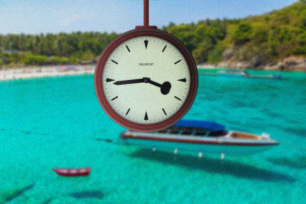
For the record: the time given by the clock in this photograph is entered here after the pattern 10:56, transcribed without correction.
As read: 3:44
